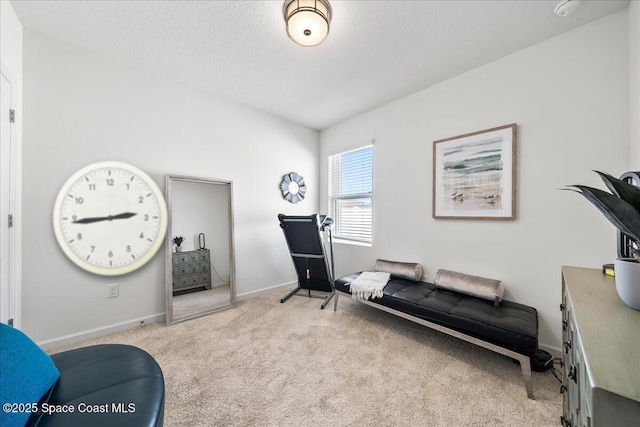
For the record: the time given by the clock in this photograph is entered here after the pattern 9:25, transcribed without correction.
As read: 2:44
